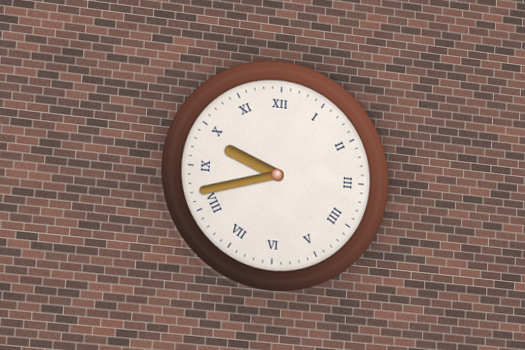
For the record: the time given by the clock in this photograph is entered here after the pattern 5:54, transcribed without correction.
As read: 9:42
